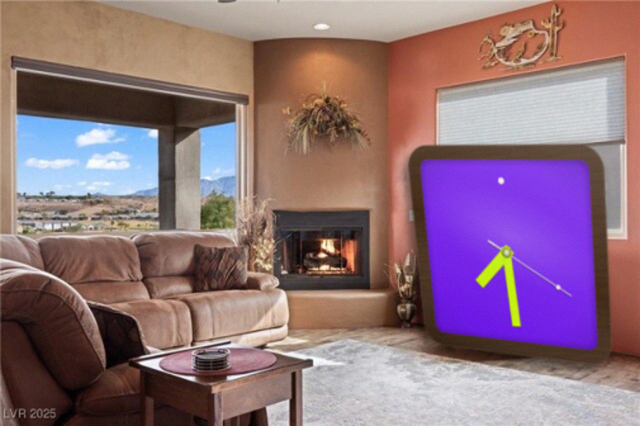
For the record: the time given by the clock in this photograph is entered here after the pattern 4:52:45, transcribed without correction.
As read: 7:29:20
